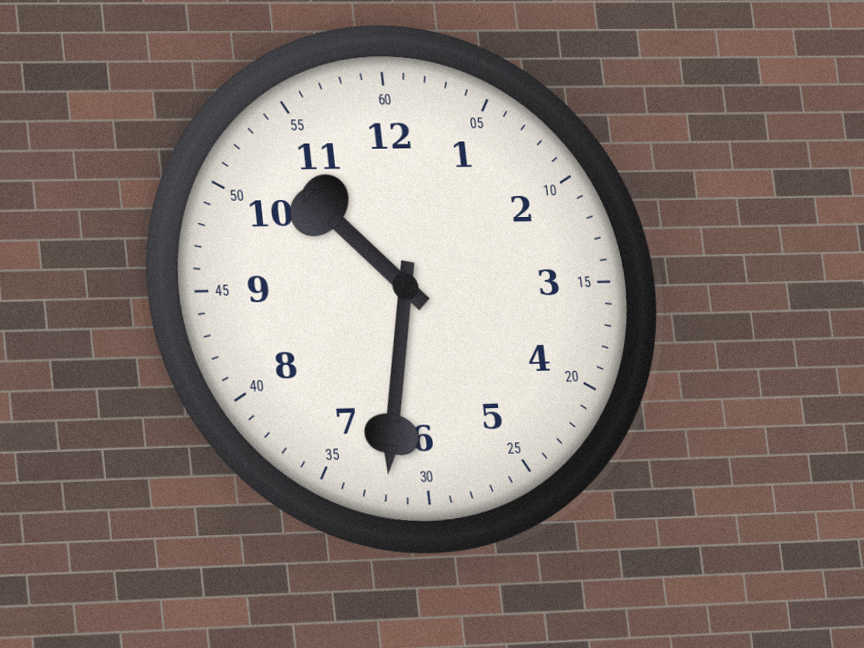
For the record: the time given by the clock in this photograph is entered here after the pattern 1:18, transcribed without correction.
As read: 10:32
